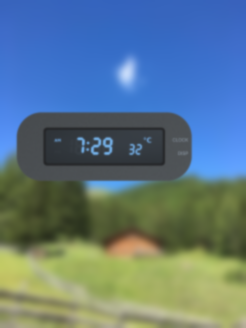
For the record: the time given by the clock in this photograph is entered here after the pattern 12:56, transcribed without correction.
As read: 7:29
